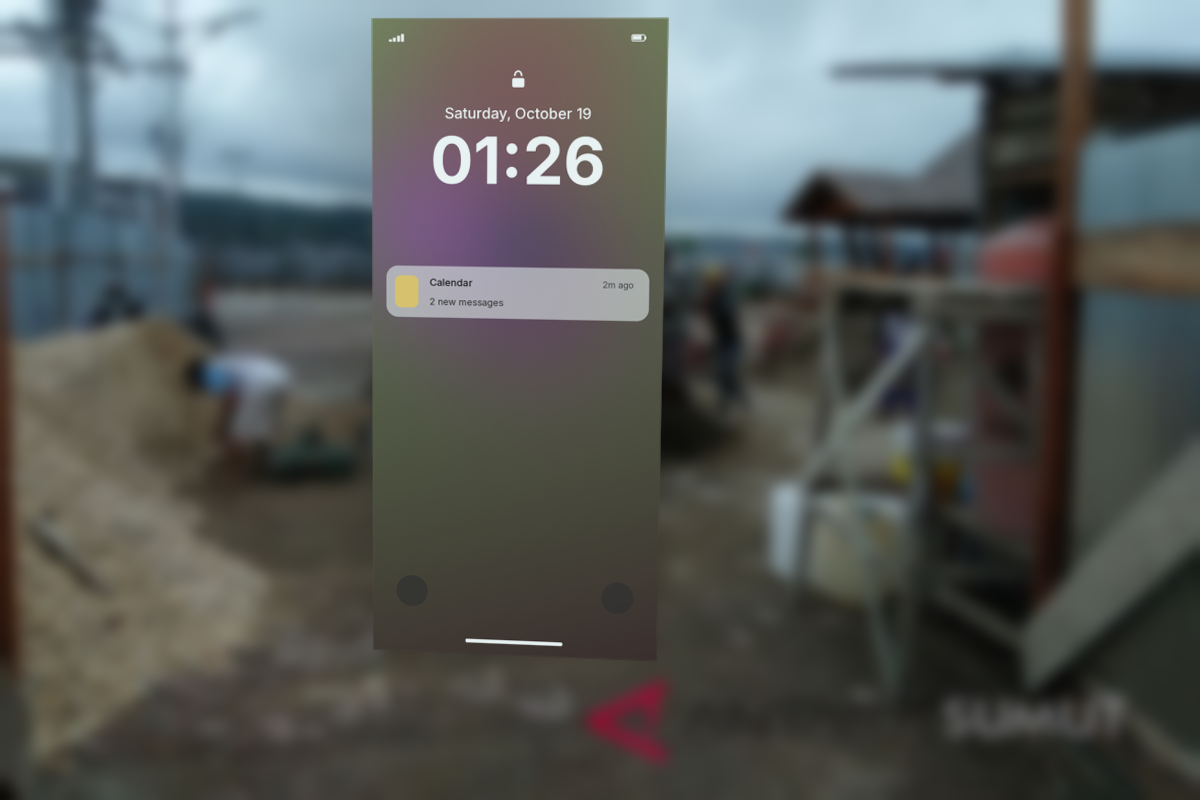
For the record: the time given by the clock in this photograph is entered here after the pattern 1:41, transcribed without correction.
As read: 1:26
